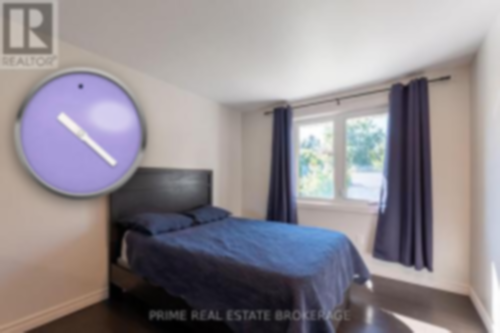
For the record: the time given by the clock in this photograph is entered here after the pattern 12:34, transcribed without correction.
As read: 10:22
